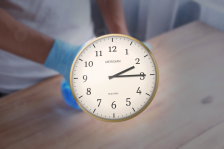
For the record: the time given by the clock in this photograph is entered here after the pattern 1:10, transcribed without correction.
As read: 2:15
